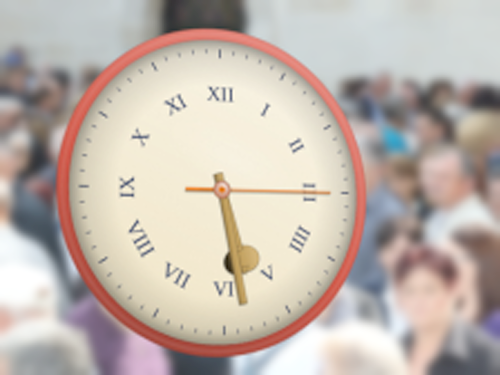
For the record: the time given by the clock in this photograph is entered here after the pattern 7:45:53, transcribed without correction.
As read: 5:28:15
